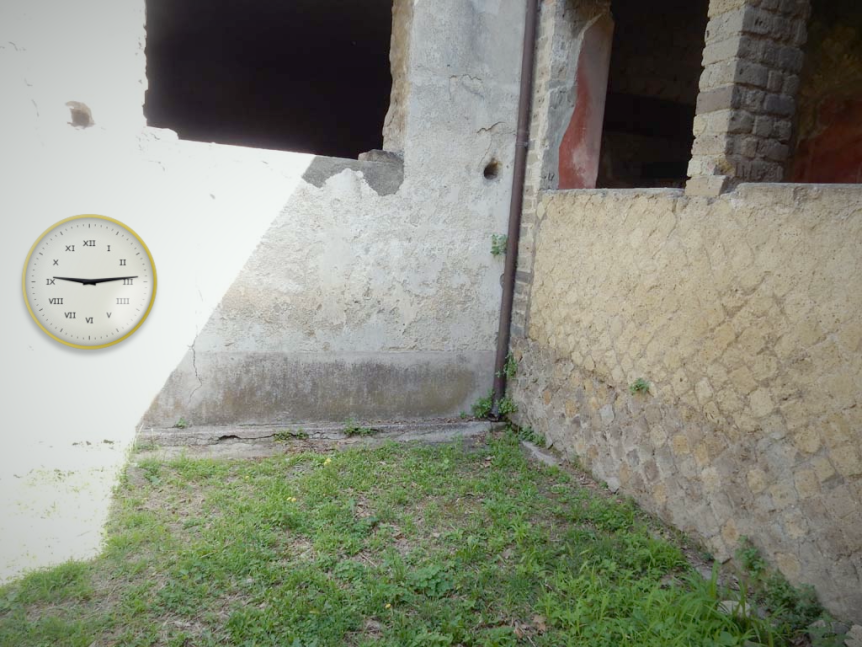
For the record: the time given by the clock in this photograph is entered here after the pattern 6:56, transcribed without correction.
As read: 9:14
